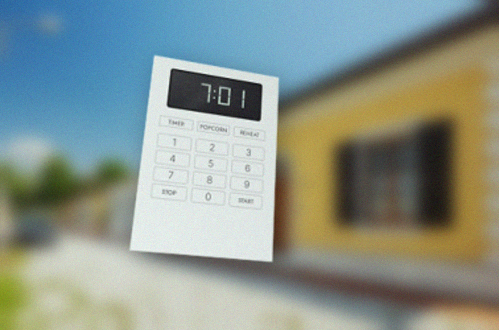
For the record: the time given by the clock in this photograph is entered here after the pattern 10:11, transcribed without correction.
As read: 7:01
